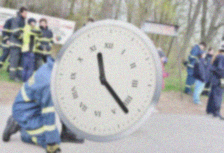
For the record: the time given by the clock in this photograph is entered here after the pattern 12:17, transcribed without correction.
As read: 11:22
